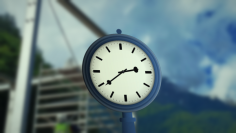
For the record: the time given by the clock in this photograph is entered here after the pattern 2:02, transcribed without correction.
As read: 2:39
